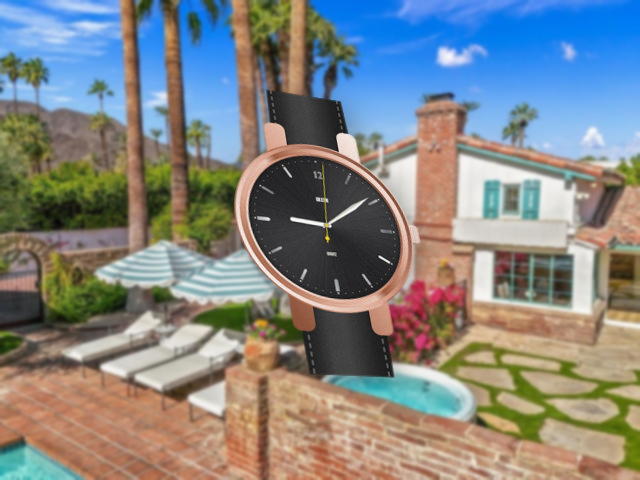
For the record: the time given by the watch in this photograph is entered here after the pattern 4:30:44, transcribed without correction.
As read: 9:09:01
